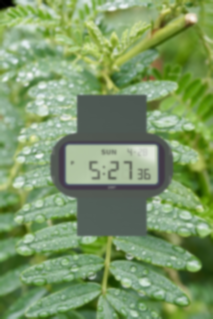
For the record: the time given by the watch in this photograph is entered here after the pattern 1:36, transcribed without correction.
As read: 5:27
